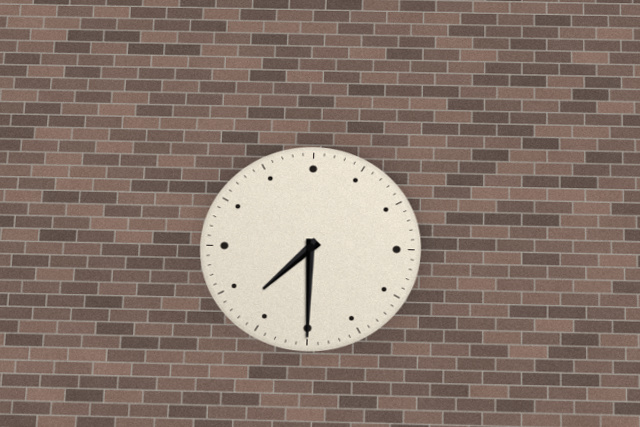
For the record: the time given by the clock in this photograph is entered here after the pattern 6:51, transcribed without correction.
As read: 7:30
